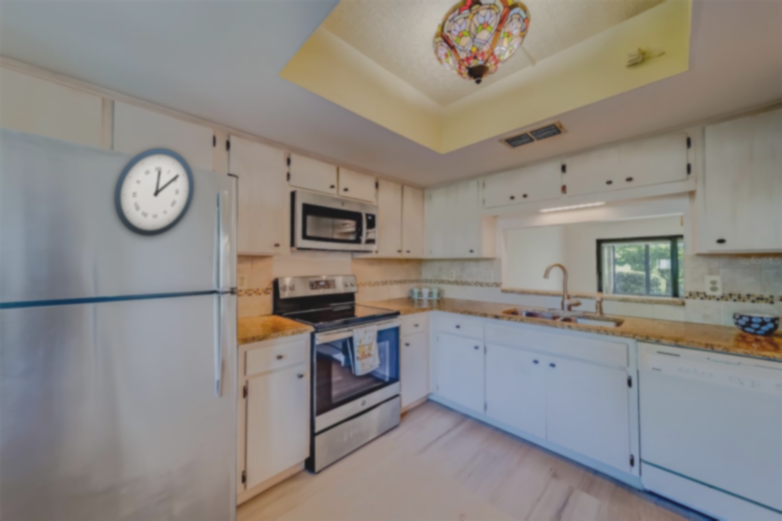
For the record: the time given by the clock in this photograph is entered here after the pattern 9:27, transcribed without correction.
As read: 12:09
